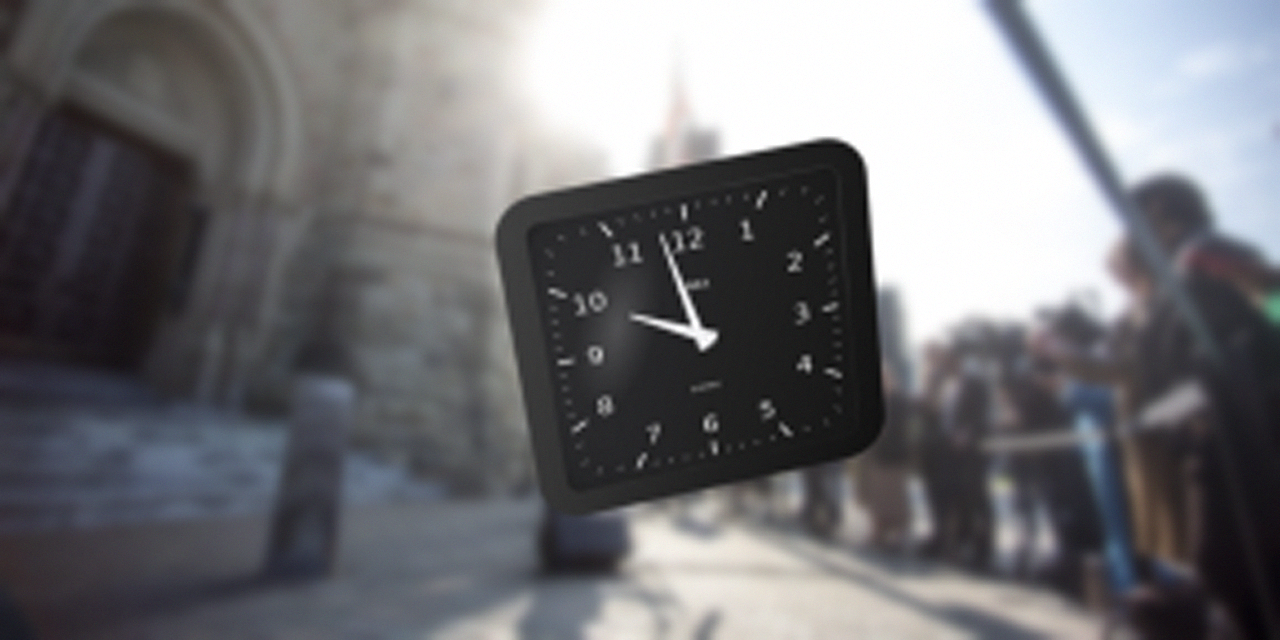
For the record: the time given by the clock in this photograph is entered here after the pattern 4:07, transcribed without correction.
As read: 9:58
